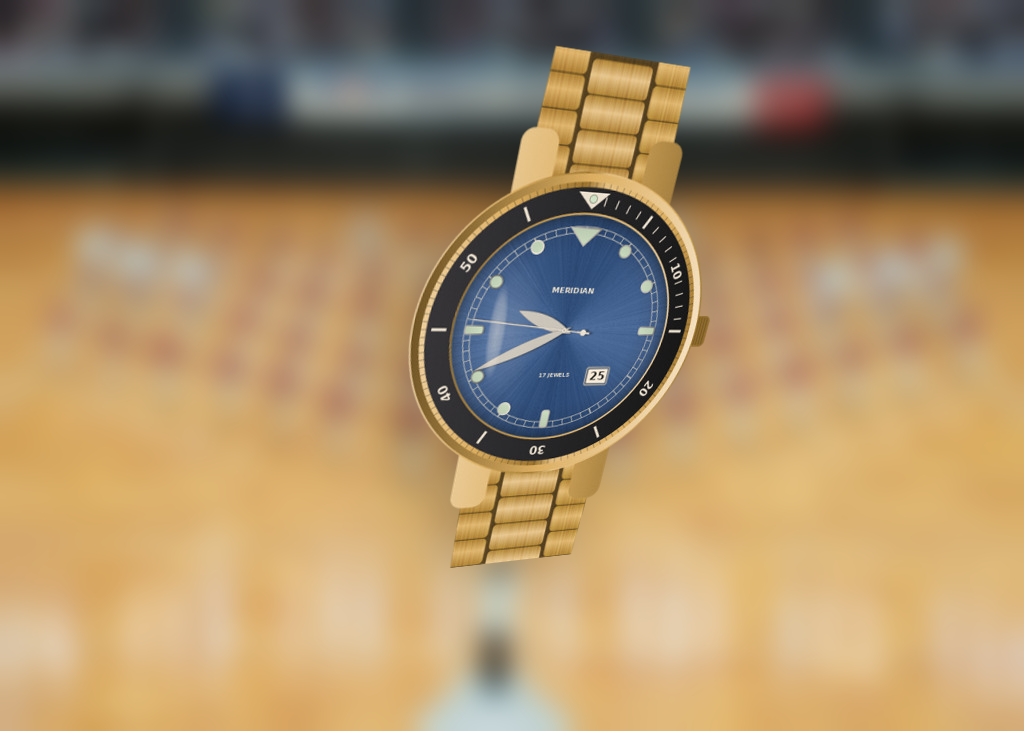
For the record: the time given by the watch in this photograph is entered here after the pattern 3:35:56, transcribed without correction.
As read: 9:40:46
